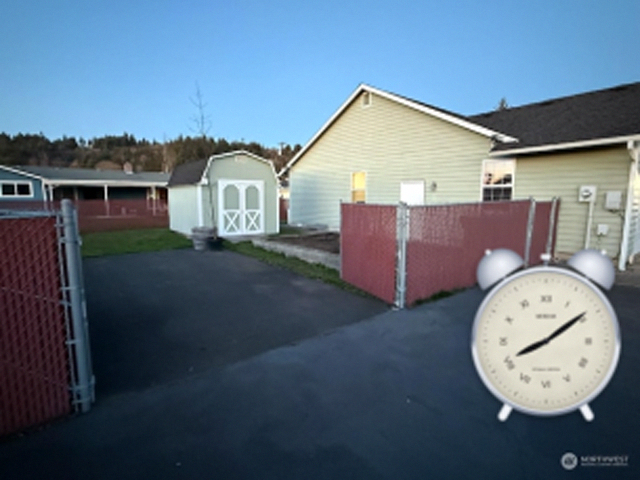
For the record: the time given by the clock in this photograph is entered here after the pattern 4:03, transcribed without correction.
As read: 8:09
